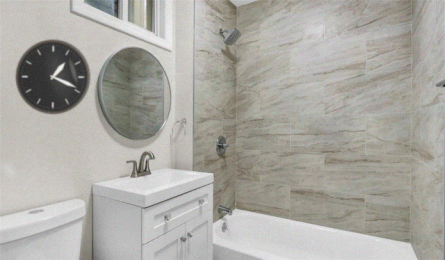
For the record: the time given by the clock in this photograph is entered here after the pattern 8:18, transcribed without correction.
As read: 1:19
